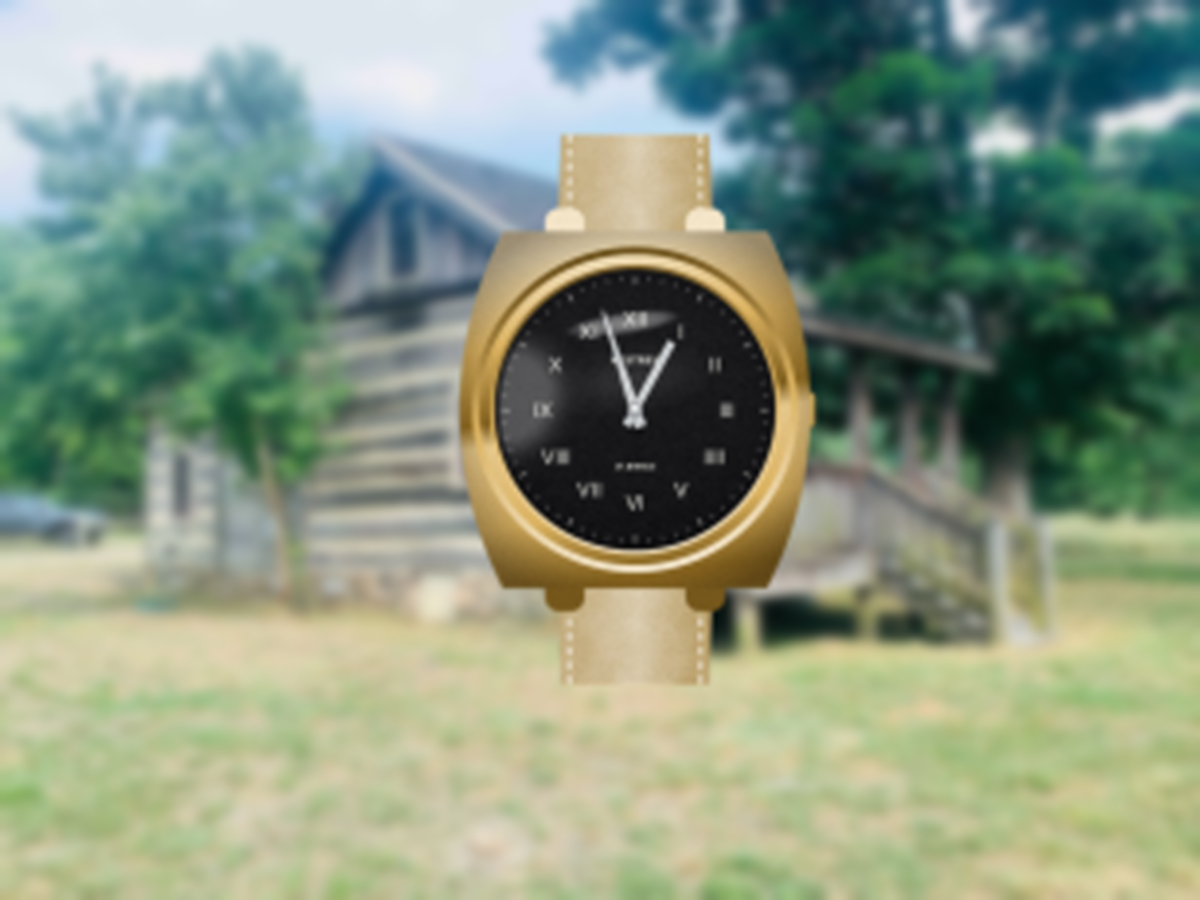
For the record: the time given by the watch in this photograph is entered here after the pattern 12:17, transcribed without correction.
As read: 12:57
